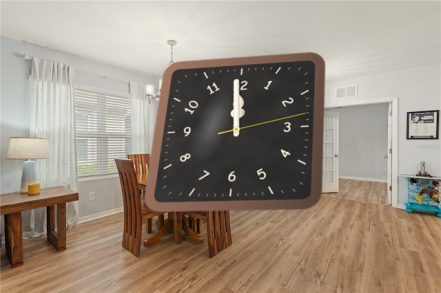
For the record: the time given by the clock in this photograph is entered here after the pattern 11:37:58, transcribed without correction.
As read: 11:59:13
